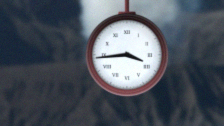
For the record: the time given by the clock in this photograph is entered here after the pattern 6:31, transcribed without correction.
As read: 3:44
